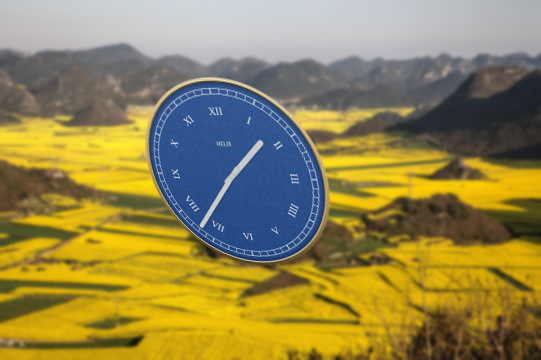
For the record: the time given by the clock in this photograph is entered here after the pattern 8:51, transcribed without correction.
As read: 1:37
